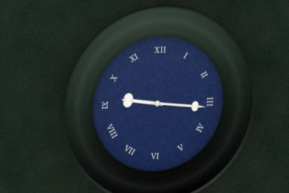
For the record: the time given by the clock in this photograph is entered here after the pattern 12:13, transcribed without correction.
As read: 9:16
